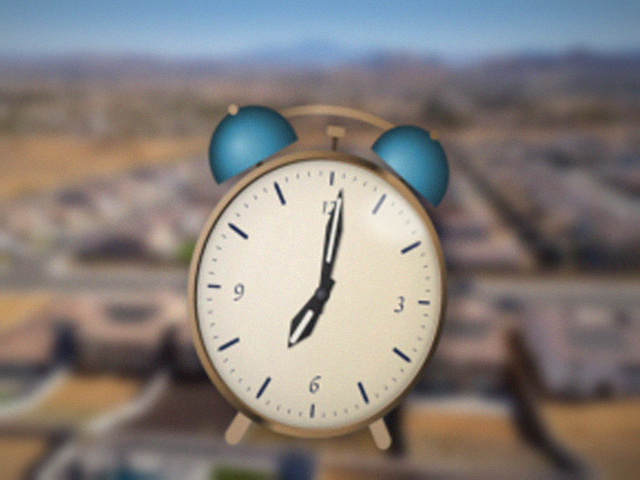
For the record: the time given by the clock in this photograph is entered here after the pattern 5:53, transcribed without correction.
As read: 7:01
